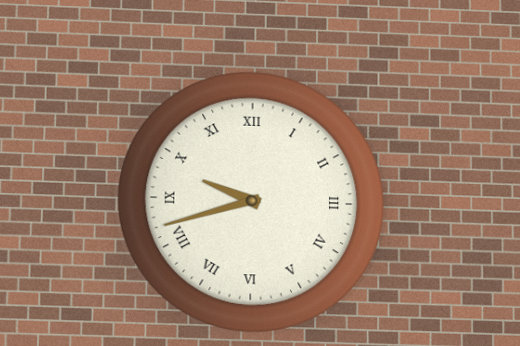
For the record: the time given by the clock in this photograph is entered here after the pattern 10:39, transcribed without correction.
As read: 9:42
